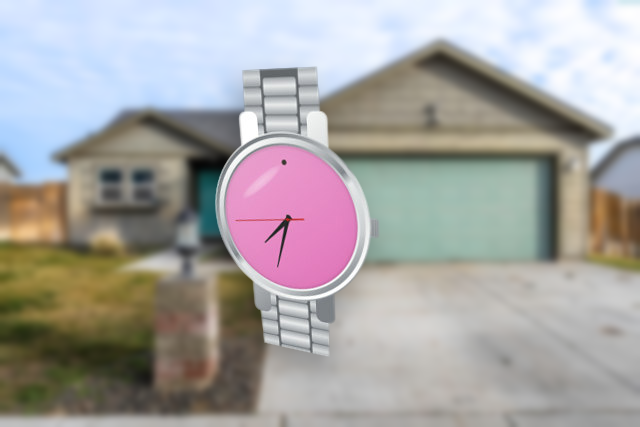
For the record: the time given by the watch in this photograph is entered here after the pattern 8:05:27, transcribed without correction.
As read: 7:32:44
